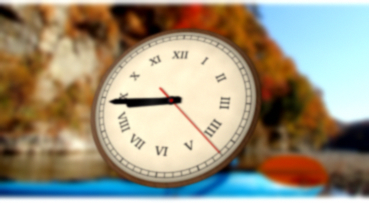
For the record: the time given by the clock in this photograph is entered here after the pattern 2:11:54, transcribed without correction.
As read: 8:44:22
